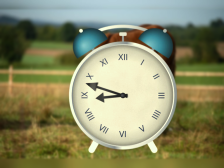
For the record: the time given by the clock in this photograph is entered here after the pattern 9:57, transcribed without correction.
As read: 8:48
